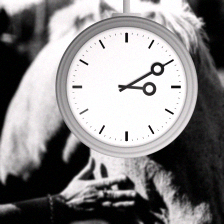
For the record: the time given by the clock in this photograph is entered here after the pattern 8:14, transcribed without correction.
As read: 3:10
